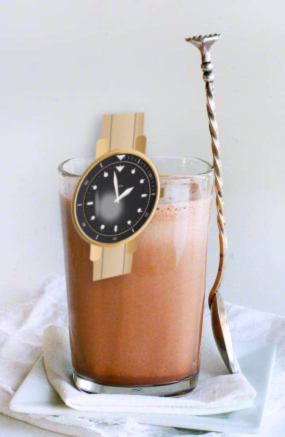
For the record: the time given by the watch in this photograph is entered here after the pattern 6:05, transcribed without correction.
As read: 1:58
